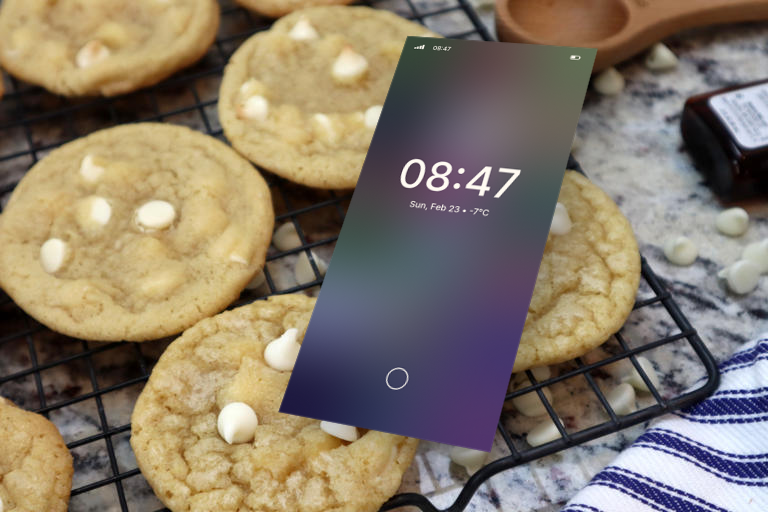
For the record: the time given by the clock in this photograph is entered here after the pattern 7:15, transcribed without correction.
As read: 8:47
